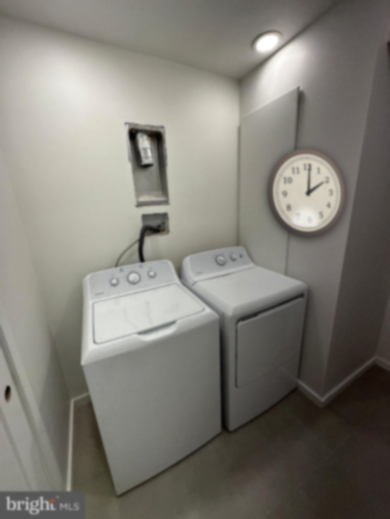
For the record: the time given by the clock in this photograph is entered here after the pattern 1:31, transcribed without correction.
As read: 2:01
